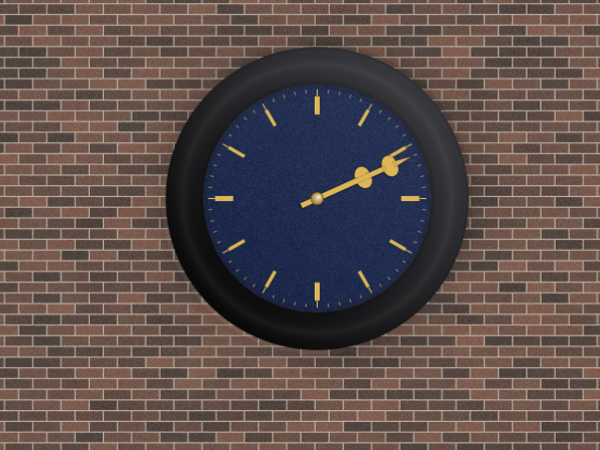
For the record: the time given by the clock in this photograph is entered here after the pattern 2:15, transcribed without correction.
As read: 2:11
